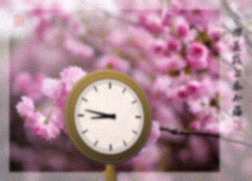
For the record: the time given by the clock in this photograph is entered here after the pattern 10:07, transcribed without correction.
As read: 8:47
